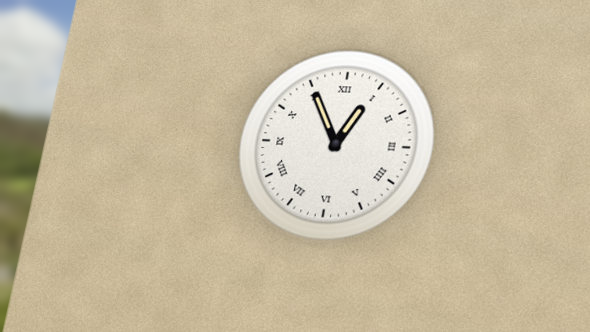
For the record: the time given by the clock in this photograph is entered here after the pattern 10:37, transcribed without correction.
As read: 12:55
